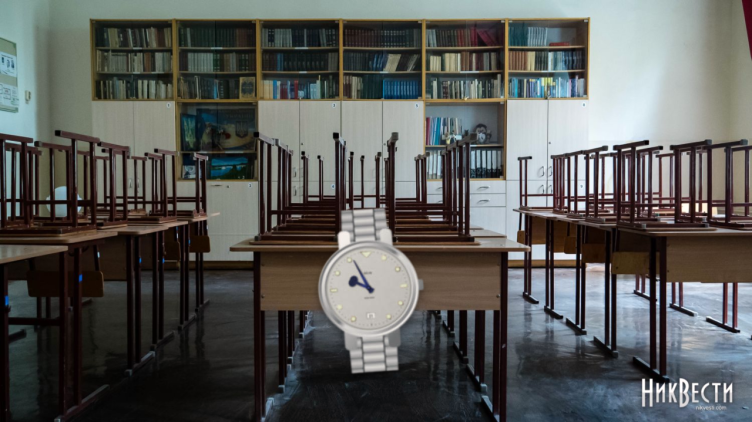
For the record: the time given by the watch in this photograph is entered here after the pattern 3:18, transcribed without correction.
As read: 9:56
